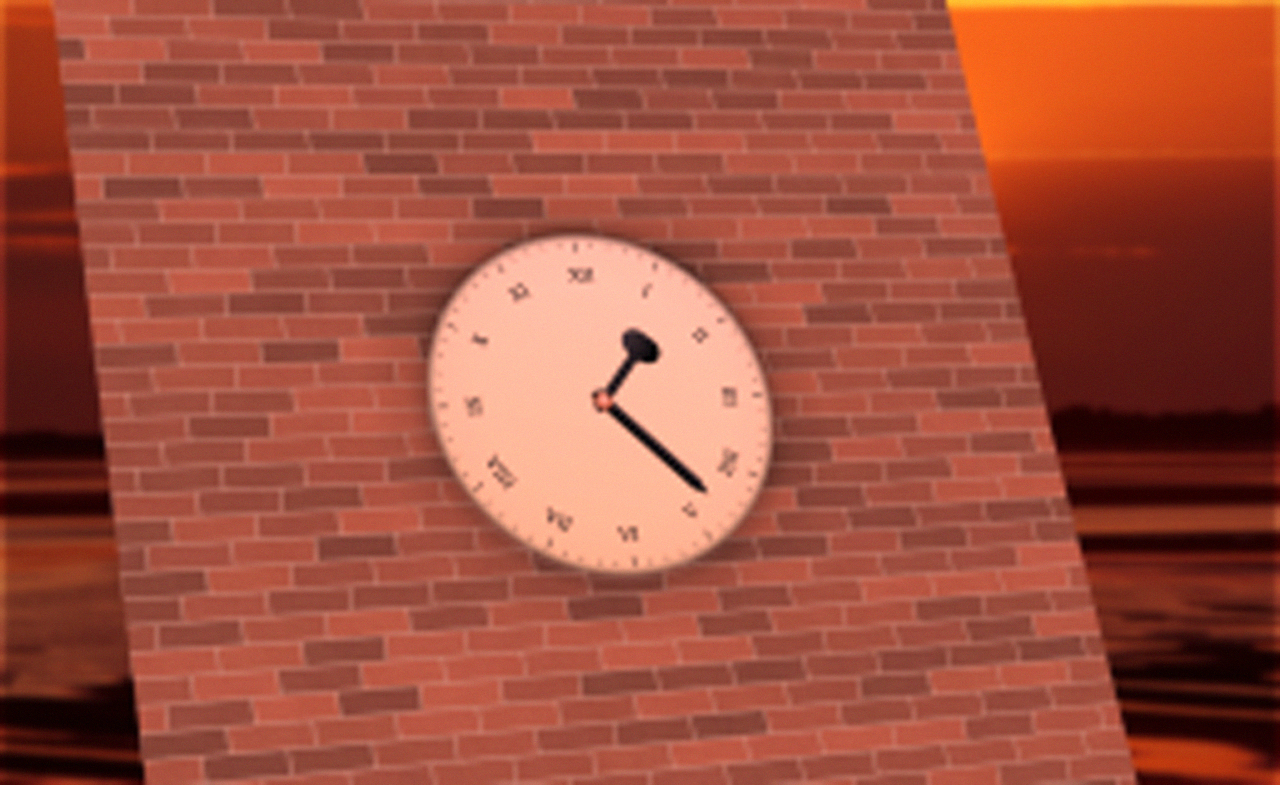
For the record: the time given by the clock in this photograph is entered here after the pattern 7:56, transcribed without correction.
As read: 1:23
